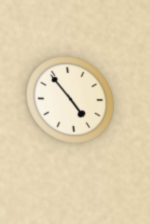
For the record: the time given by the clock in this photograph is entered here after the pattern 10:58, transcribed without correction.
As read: 4:54
